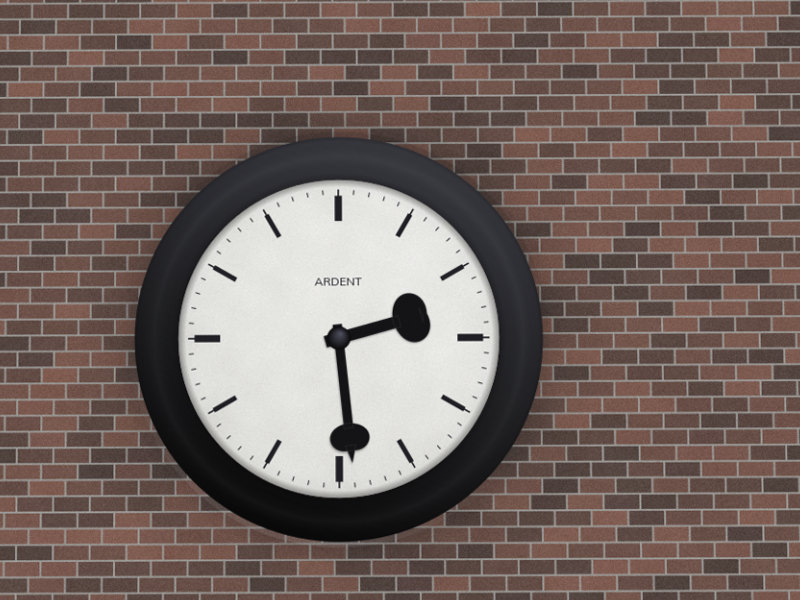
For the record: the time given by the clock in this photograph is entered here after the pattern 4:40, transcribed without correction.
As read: 2:29
